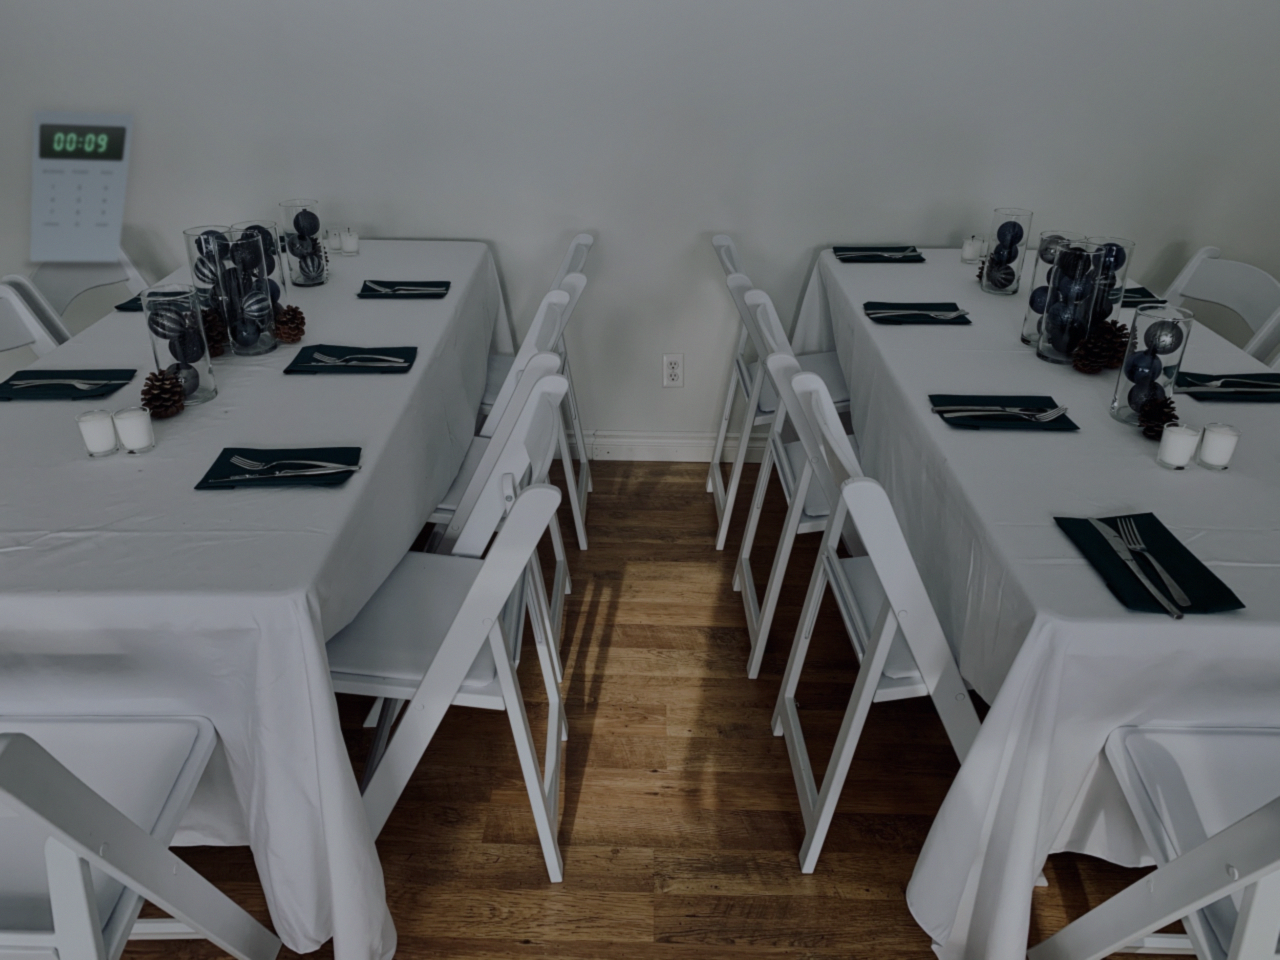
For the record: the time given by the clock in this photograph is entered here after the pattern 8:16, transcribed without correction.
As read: 0:09
